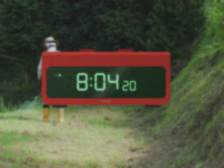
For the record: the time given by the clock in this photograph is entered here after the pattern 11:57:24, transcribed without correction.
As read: 8:04:20
